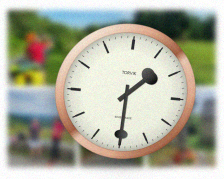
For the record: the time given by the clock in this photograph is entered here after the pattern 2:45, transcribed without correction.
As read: 1:30
